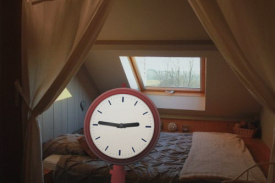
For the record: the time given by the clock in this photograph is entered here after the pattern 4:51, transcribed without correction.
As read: 2:46
